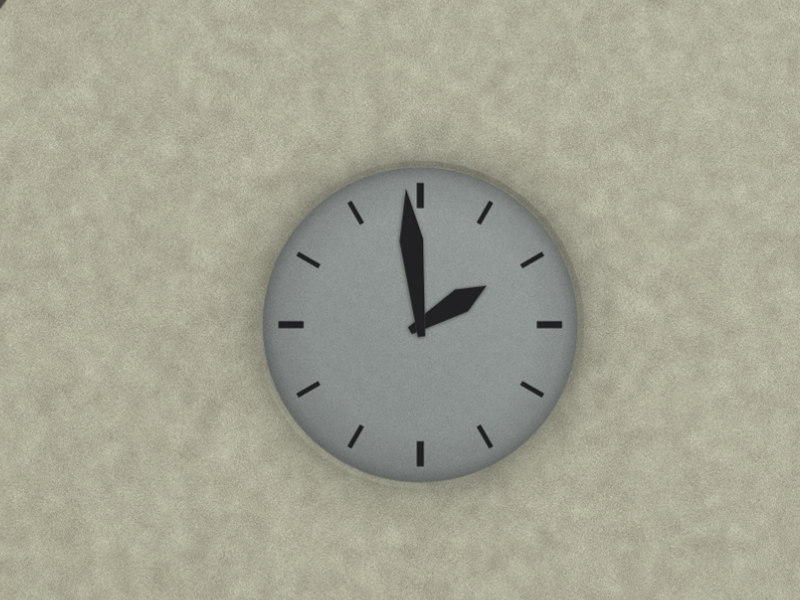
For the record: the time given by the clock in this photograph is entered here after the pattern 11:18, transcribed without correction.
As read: 1:59
